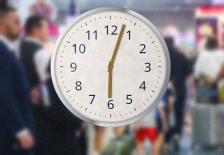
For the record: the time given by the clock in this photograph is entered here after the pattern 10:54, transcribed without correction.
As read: 6:03
